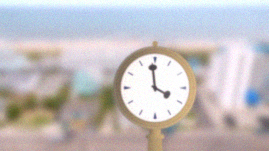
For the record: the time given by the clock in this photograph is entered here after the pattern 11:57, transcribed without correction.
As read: 3:59
